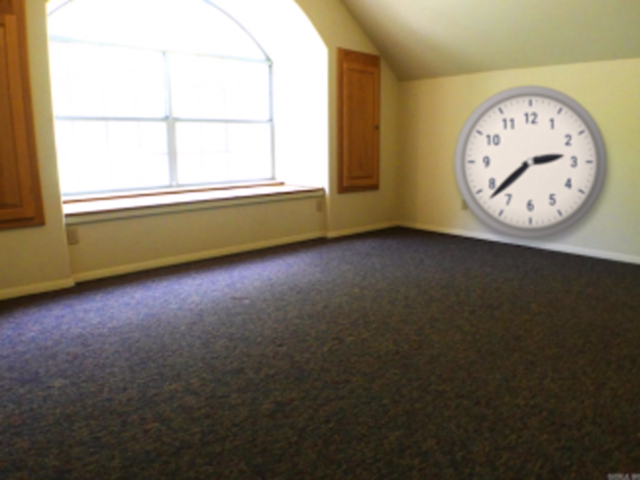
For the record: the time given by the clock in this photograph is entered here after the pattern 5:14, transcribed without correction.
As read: 2:38
